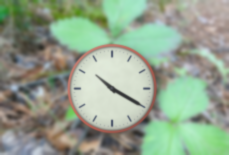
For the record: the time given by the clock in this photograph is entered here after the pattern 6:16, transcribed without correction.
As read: 10:20
